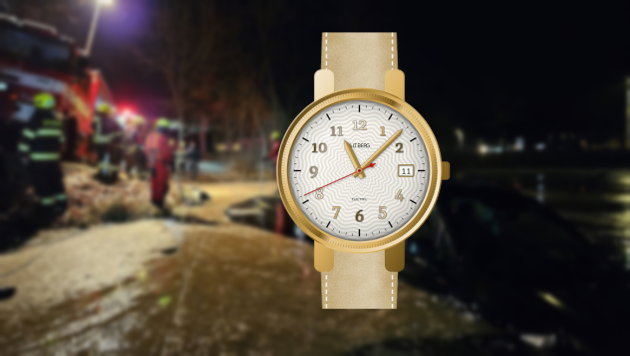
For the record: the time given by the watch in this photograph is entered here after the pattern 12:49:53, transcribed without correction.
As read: 11:07:41
